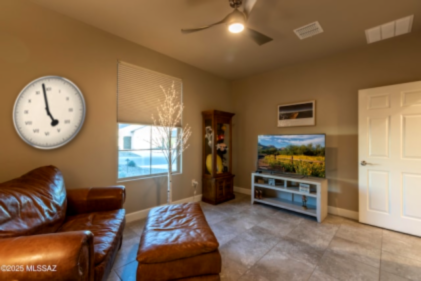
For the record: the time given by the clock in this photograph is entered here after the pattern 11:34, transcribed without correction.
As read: 4:58
